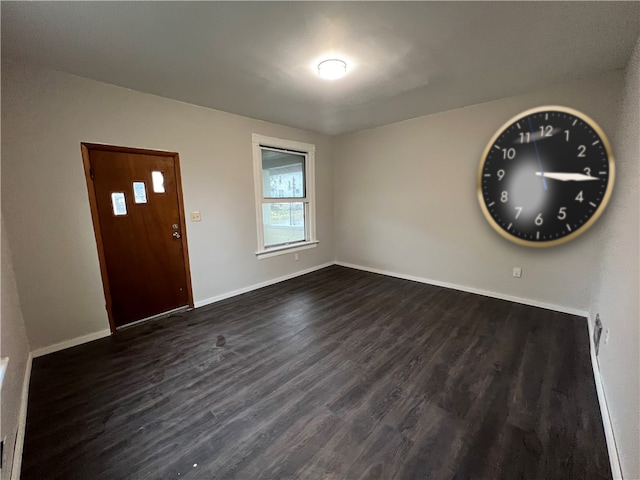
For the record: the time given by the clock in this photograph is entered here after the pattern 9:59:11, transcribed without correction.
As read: 3:15:57
